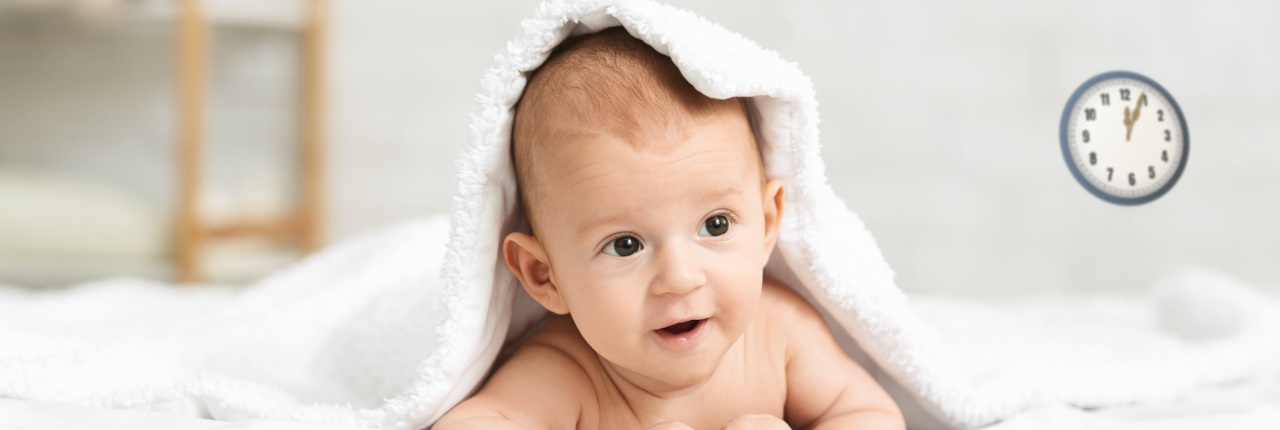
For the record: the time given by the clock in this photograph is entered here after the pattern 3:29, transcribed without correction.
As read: 12:04
